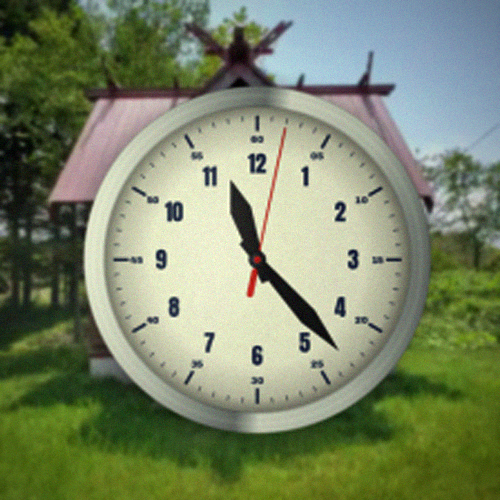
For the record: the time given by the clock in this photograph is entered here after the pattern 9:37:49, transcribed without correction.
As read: 11:23:02
